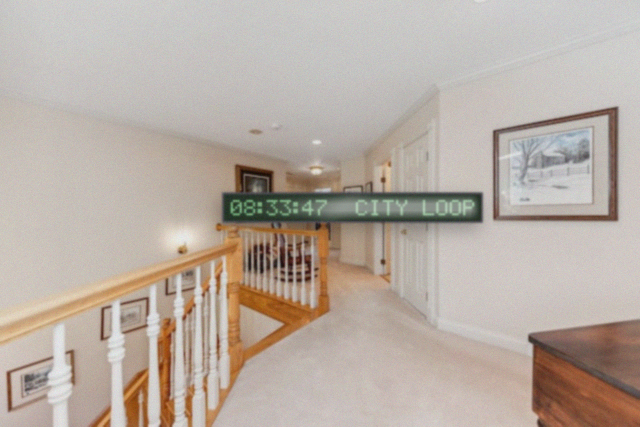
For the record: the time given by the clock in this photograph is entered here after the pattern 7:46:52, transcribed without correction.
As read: 8:33:47
